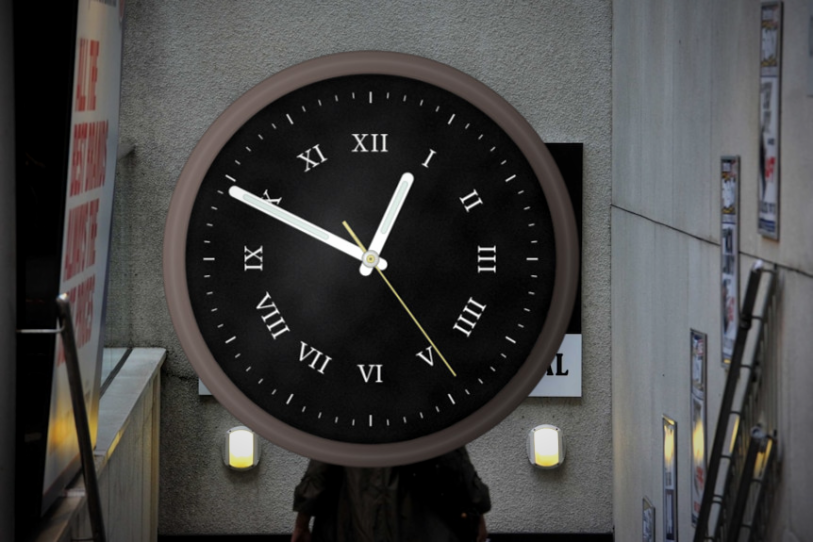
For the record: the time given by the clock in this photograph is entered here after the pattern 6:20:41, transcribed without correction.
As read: 12:49:24
